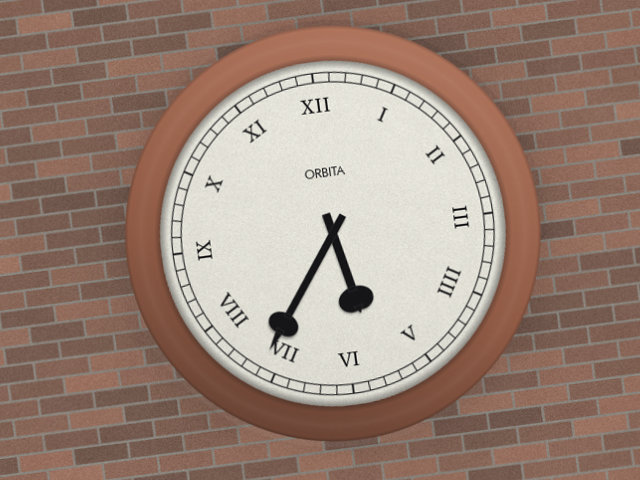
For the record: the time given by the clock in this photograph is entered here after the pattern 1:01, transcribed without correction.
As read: 5:36
